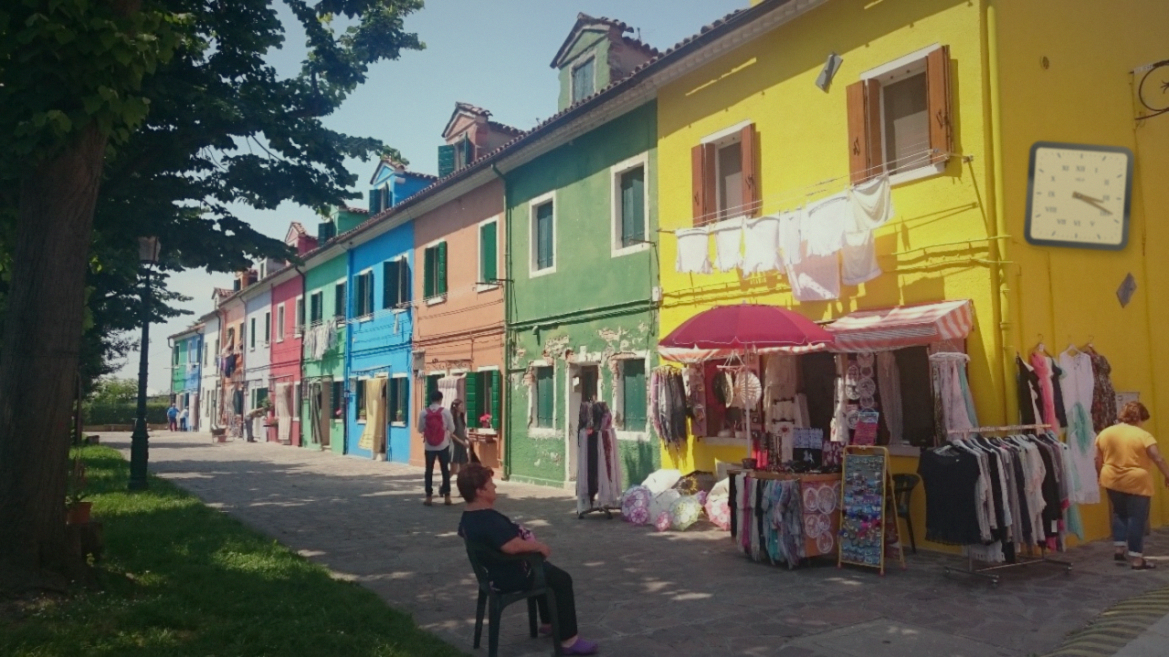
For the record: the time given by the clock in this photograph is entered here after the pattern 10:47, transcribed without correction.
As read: 3:19
